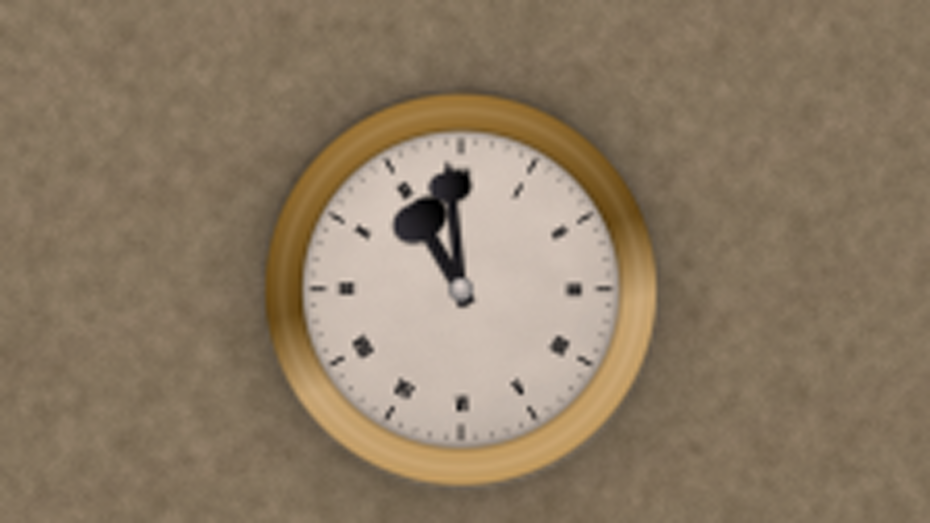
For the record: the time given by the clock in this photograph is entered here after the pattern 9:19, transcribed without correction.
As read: 10:59
